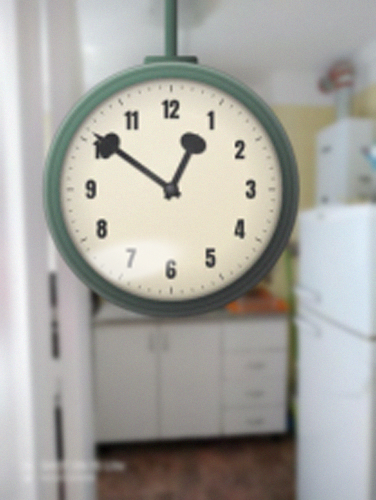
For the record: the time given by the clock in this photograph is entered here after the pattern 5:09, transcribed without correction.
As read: 12:51
